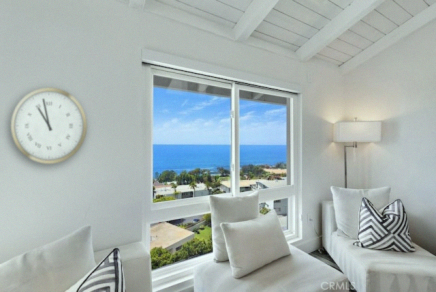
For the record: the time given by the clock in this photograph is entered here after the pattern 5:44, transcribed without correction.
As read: 10:58
